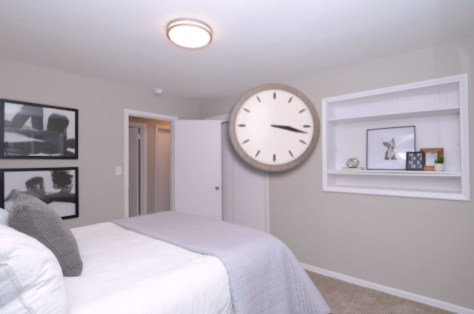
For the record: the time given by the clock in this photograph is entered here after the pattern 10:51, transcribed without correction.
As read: 3:17
